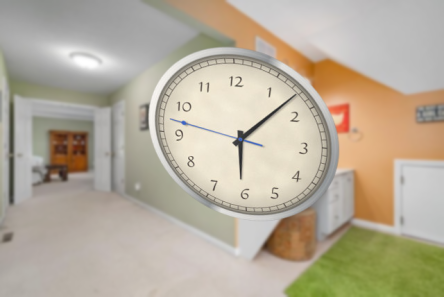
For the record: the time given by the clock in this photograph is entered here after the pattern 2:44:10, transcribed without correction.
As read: 6:07:47
